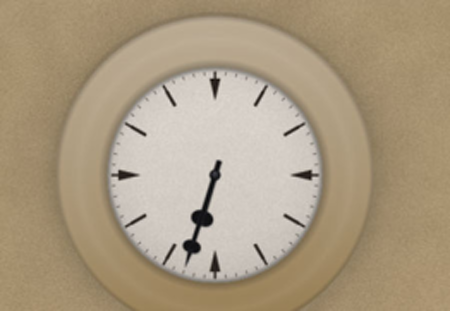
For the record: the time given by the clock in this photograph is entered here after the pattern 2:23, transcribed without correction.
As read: 6:33
